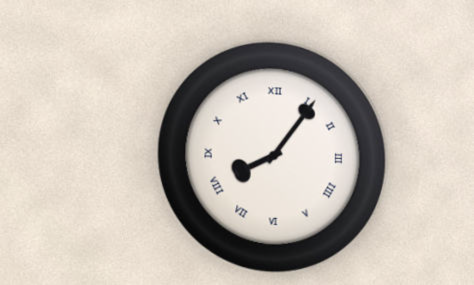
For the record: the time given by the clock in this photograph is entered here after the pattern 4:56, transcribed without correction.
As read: 8:06
